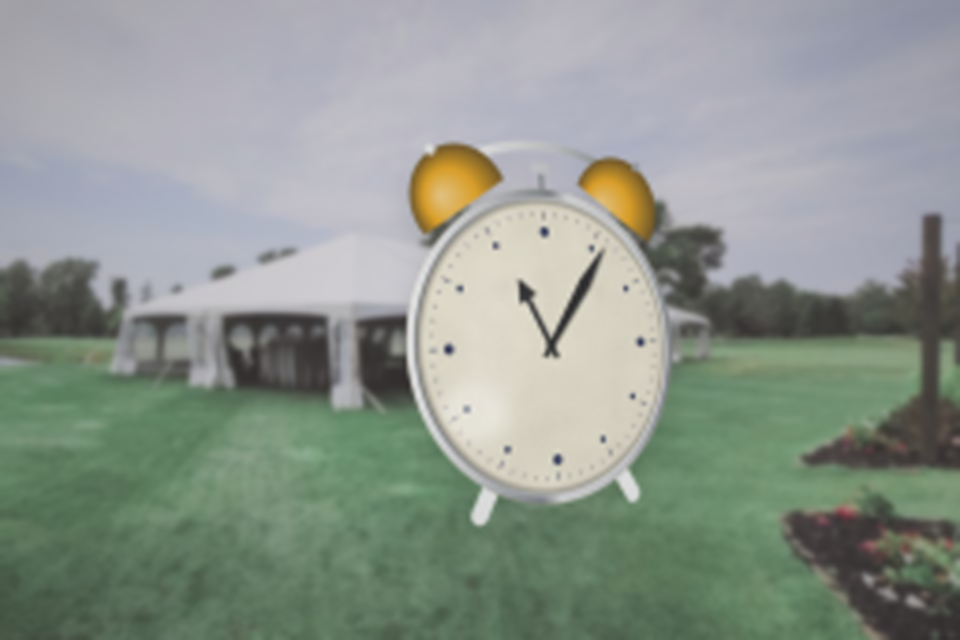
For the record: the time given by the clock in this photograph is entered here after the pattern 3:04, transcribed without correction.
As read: 11:06
